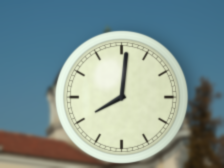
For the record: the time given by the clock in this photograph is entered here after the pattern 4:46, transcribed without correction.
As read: 8:01
